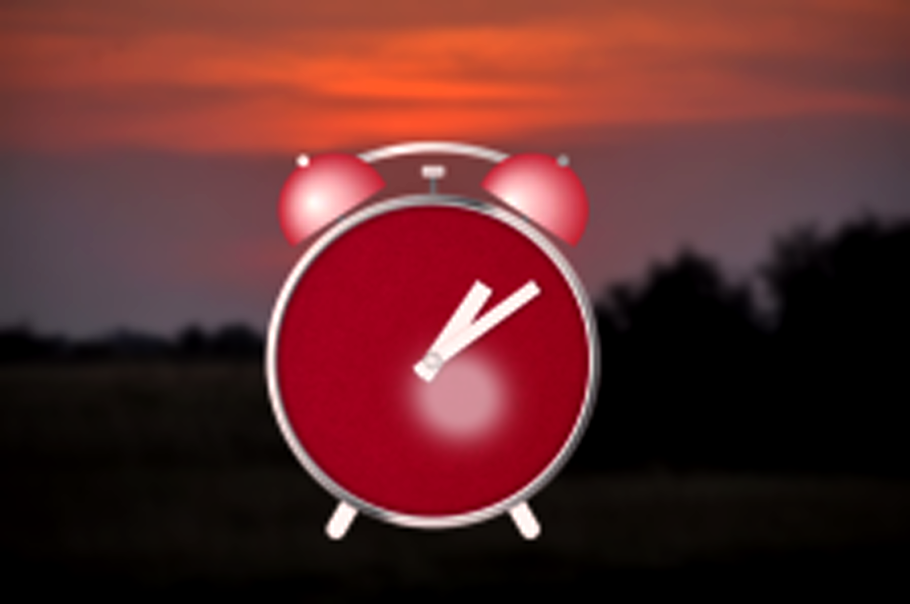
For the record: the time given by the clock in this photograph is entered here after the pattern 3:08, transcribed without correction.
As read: 1:09
